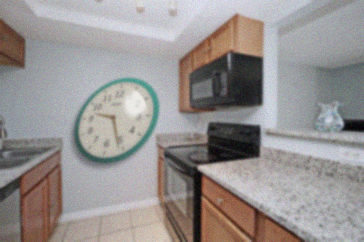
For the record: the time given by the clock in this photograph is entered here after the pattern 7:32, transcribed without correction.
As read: 9:26
